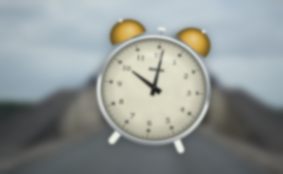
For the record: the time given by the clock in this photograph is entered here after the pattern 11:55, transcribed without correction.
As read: 10:01
